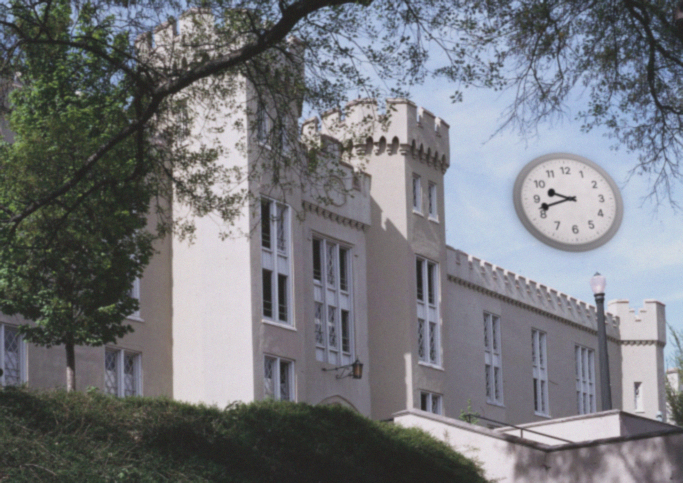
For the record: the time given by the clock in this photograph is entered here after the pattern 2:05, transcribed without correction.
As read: 9:42
